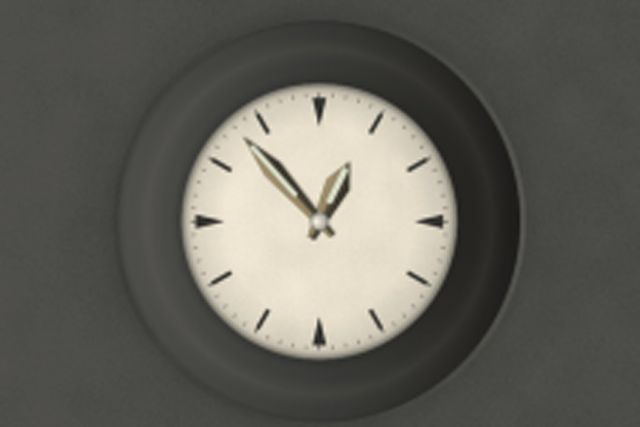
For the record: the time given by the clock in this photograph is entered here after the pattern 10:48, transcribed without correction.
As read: 12:53
